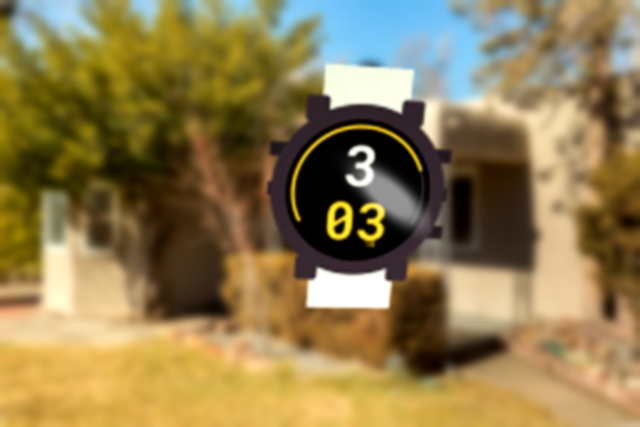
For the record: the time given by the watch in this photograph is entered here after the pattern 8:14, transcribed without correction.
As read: 3:03
